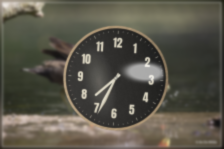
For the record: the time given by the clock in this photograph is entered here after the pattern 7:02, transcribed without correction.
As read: 7:34
